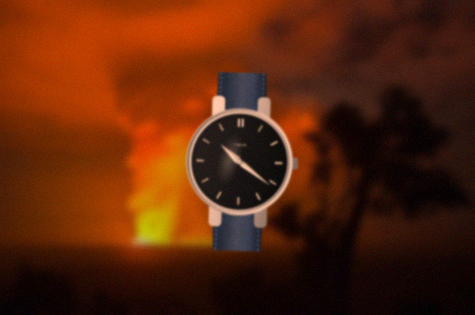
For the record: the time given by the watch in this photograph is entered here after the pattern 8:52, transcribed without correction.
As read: 10:21
